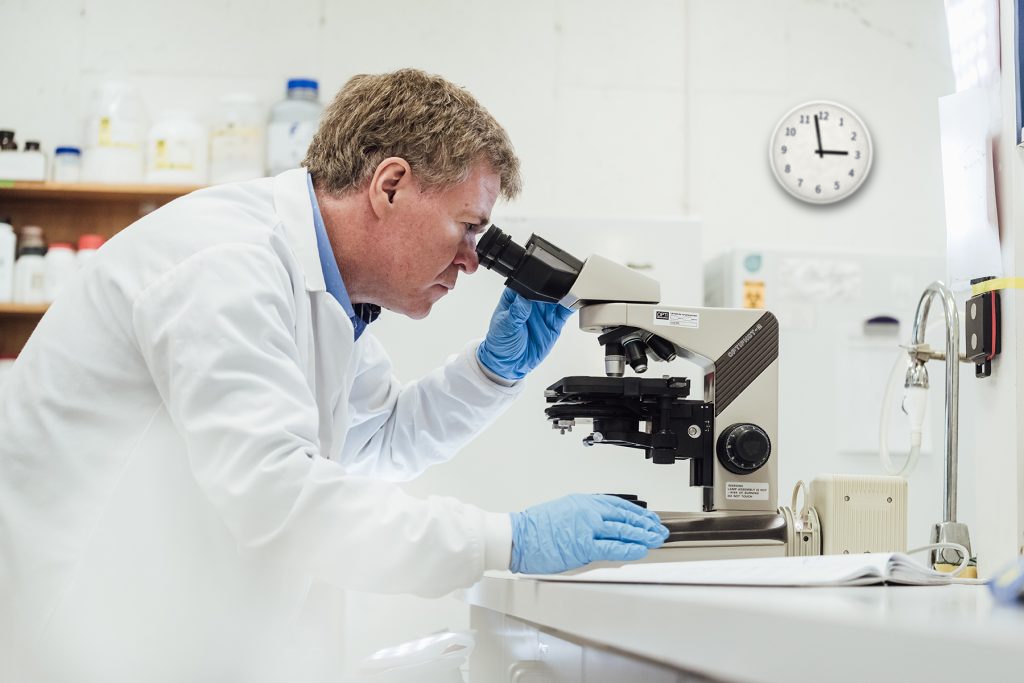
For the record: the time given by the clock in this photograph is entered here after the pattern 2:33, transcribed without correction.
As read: 2:58
